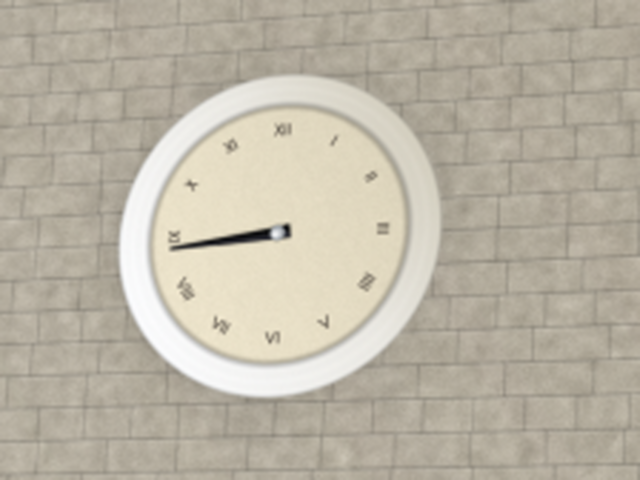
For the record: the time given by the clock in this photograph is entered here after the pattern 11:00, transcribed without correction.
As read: 8:44
